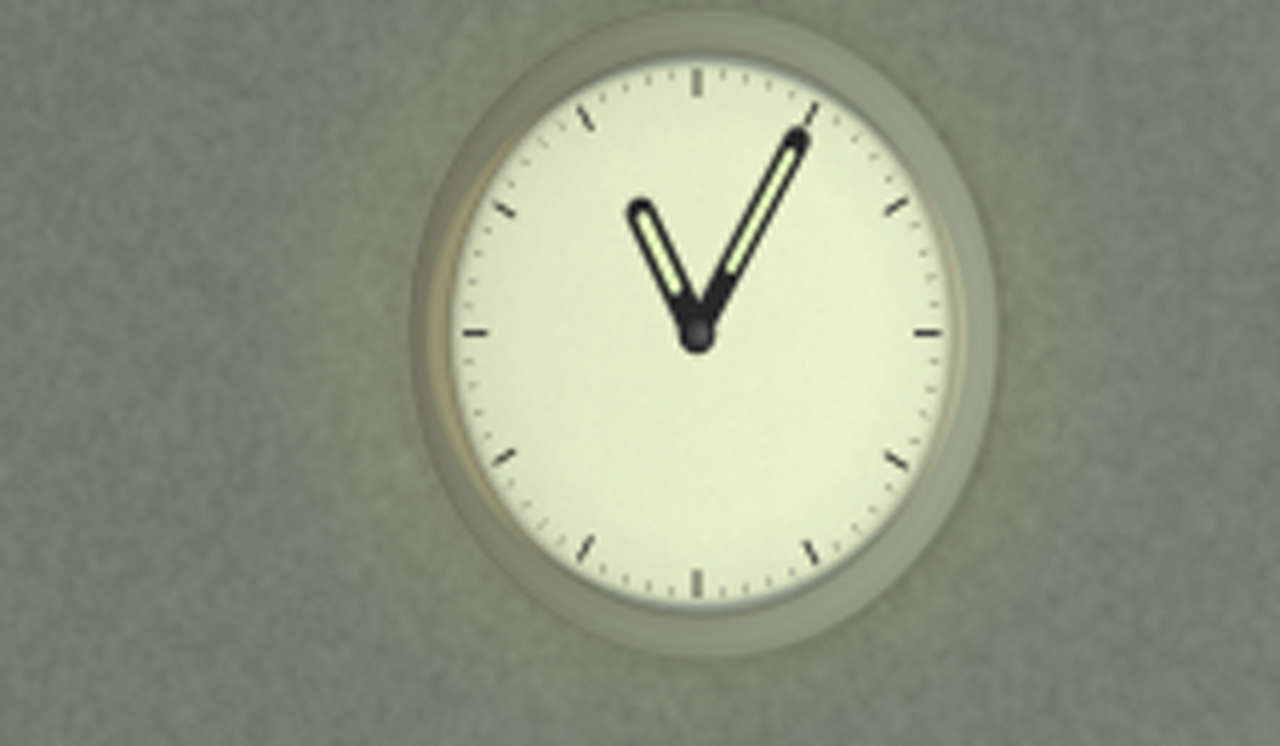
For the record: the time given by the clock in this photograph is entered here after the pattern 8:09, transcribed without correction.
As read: 11:05
